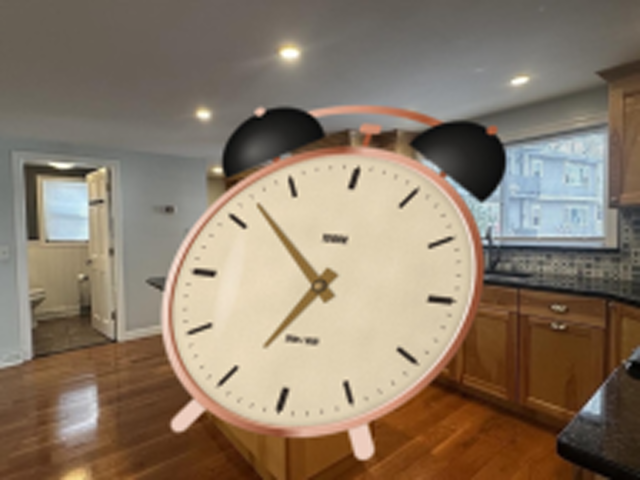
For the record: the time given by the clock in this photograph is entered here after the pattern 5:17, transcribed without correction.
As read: 6:52
